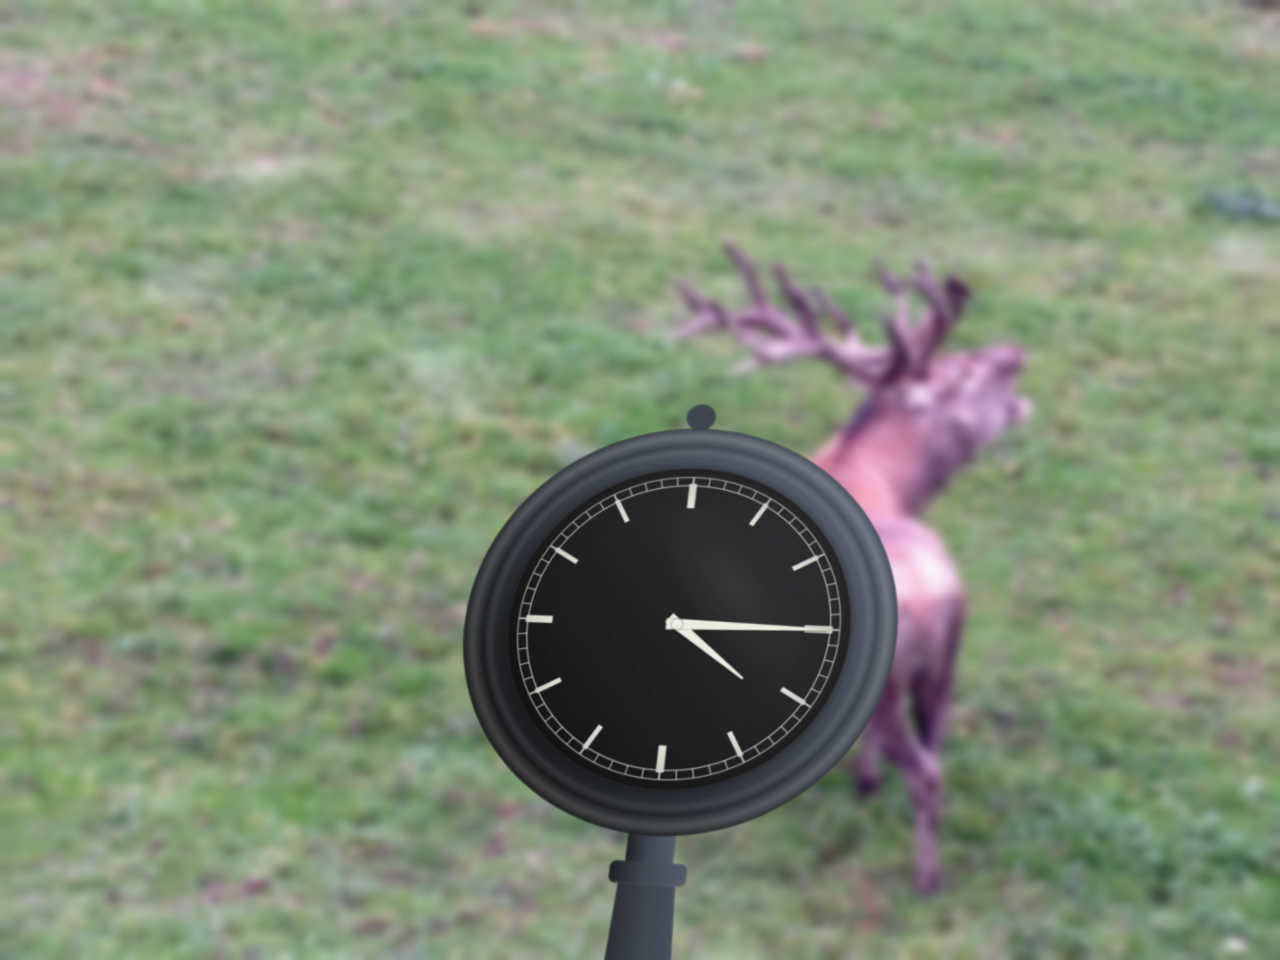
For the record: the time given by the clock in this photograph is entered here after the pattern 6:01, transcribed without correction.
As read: 4:15
